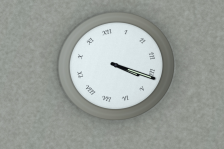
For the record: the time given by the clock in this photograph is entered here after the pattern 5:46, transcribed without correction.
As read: 4:21
